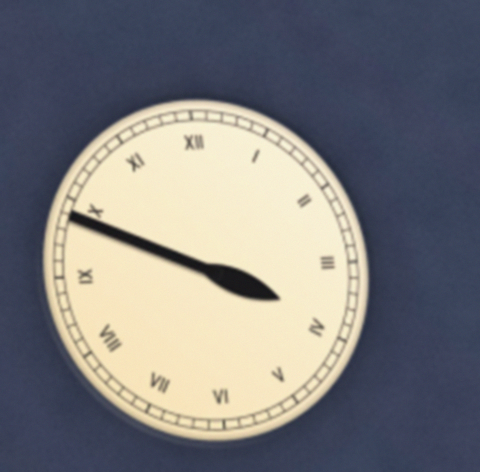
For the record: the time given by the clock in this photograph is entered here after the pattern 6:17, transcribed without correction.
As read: 3:49
